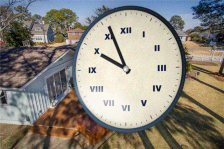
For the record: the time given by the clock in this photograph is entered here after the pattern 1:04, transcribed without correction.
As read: 9:56
